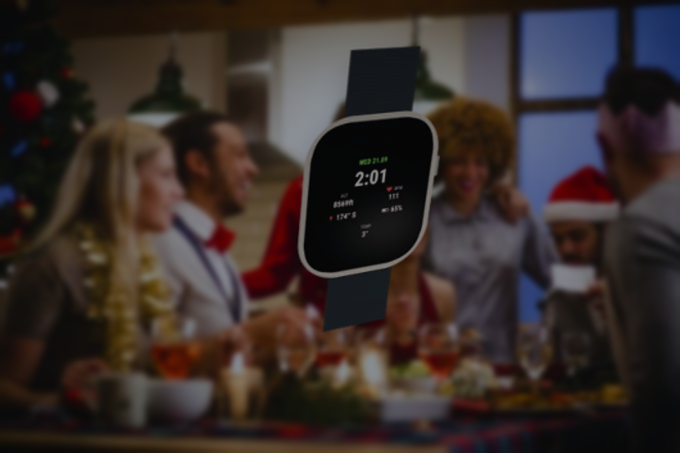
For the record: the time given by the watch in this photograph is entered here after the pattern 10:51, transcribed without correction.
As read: 2:01
